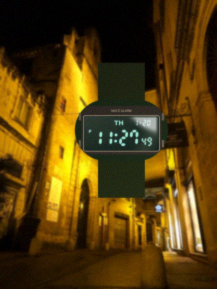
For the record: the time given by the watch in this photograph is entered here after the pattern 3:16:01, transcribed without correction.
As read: 11:27:49
